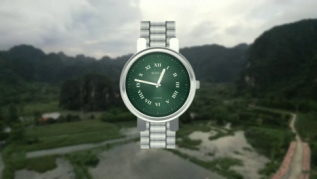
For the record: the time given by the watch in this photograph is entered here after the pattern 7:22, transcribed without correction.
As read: 12:47
